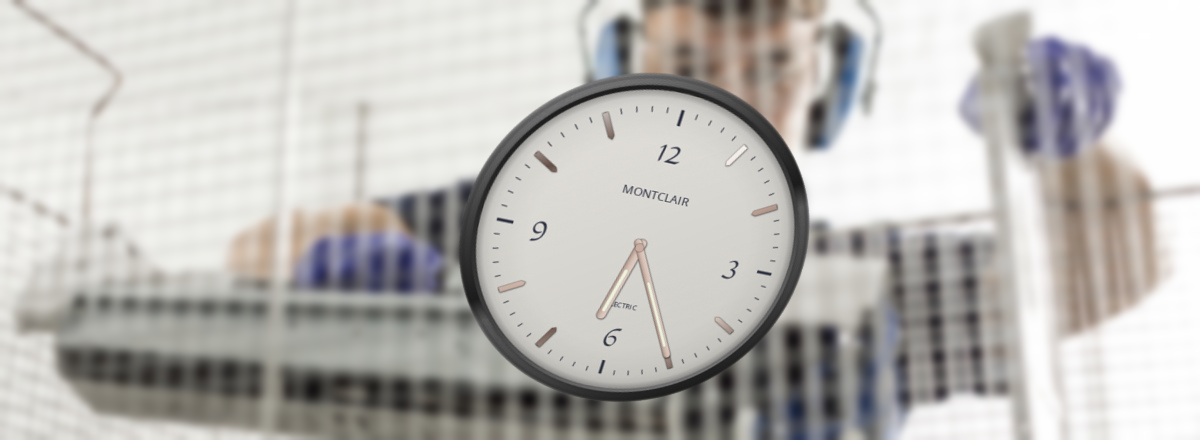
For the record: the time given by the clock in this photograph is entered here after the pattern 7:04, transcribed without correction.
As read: 6:25
